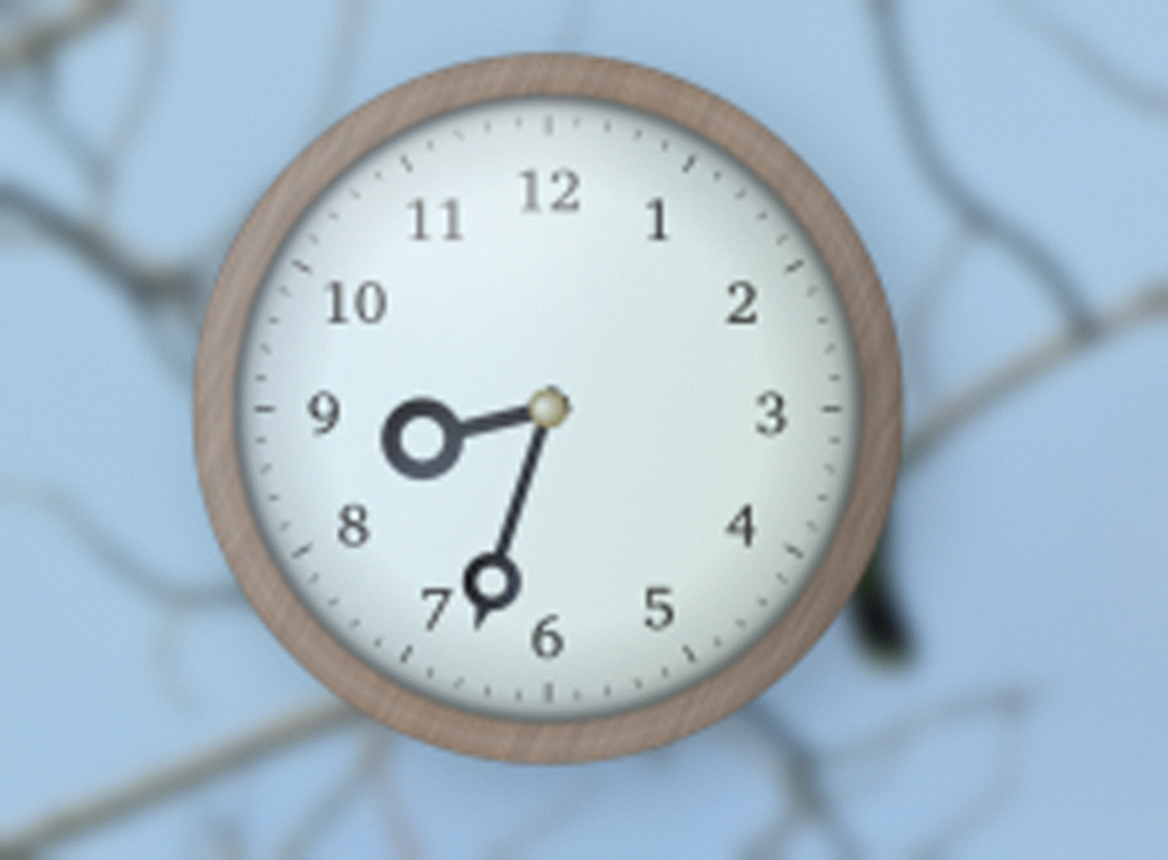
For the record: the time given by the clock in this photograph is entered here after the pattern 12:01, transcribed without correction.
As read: 8:33
